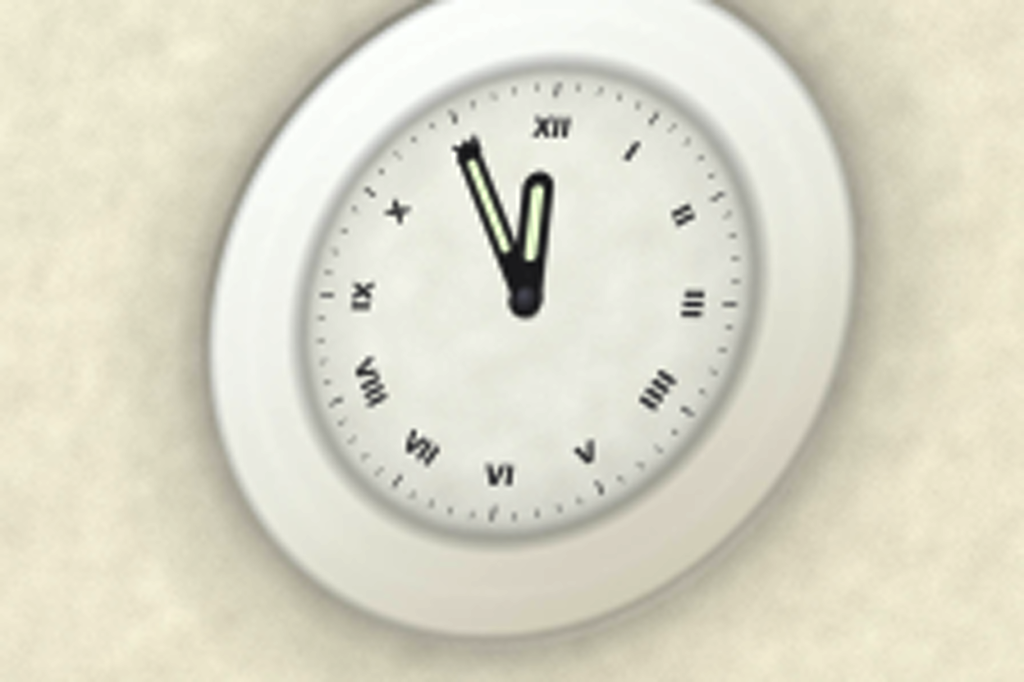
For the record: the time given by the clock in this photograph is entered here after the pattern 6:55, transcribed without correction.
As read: 11:55
